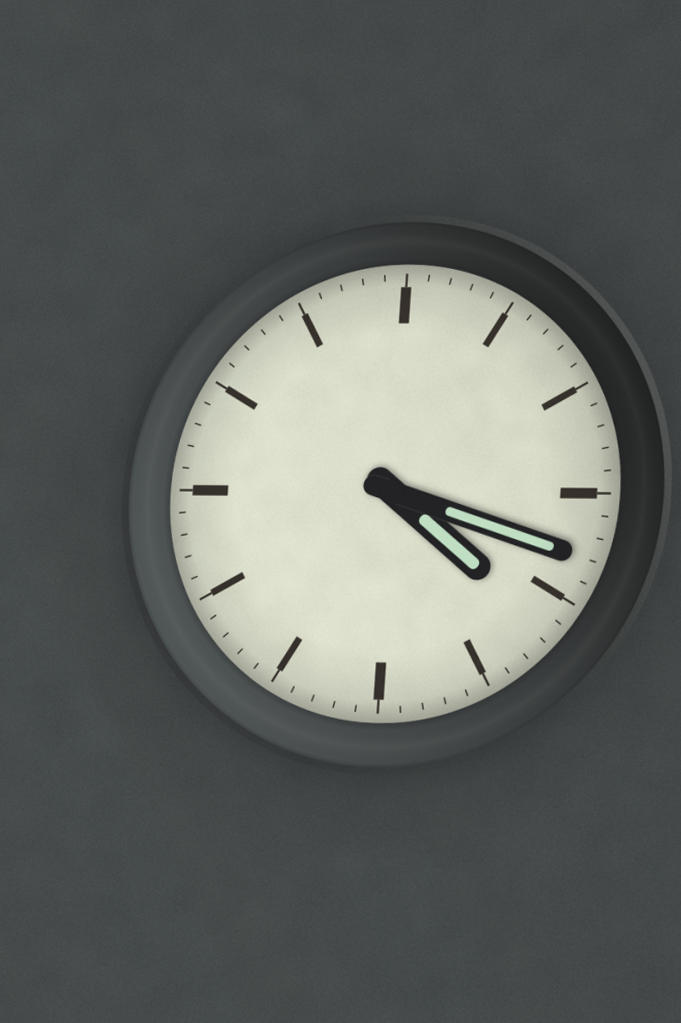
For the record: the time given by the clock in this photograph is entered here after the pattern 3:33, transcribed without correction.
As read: 4:18
